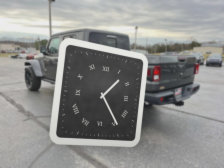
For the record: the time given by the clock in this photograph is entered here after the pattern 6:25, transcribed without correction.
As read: 1:24
